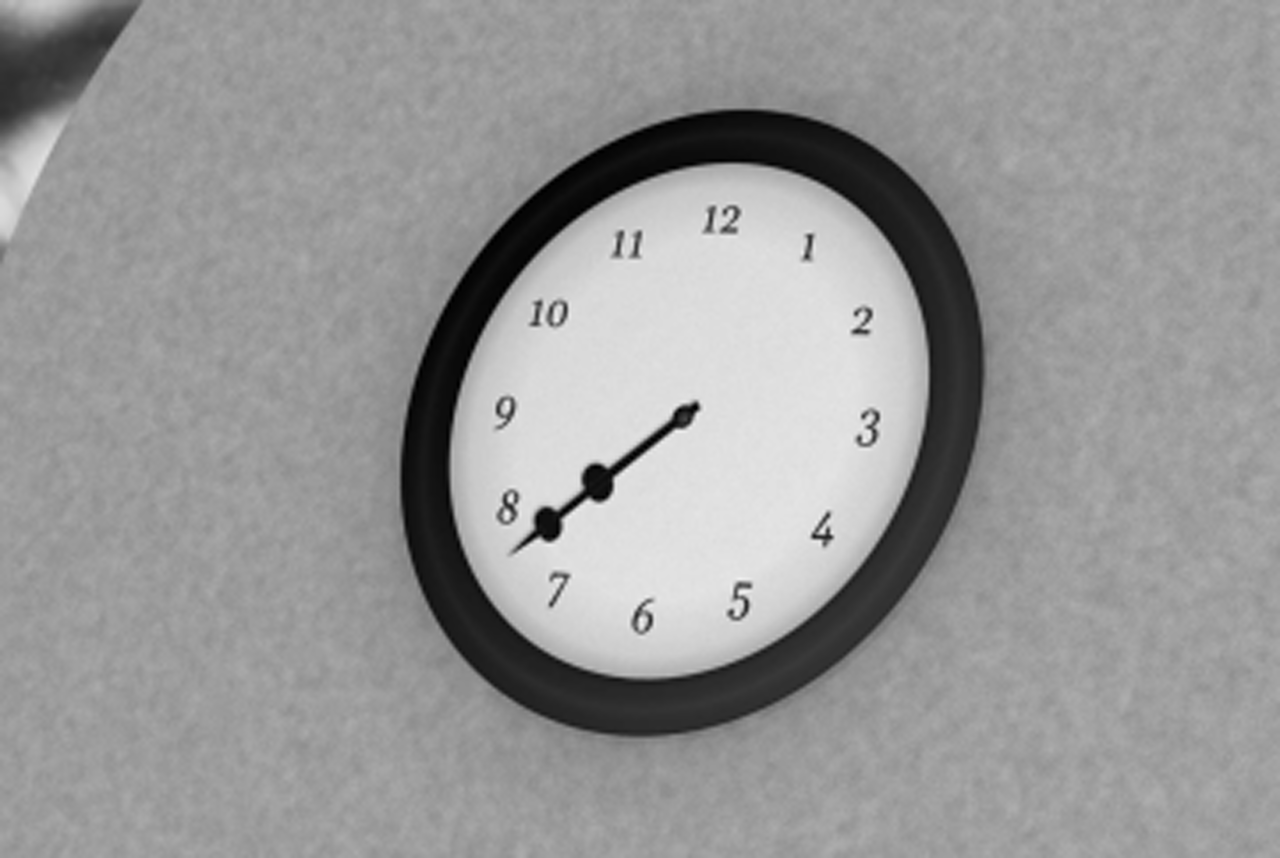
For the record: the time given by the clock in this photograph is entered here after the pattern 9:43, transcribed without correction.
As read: 7:38
